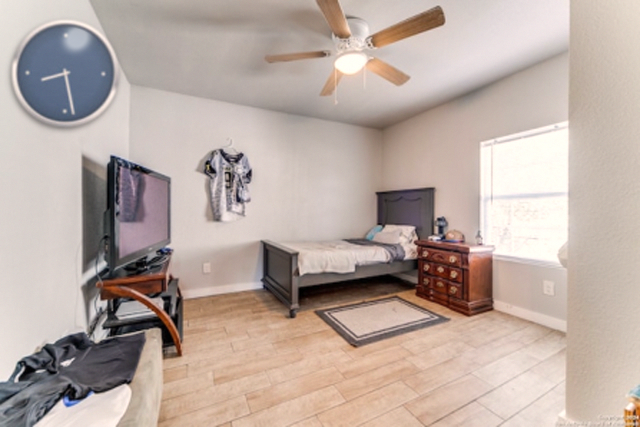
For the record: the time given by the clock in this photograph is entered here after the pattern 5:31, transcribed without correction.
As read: 8:28
